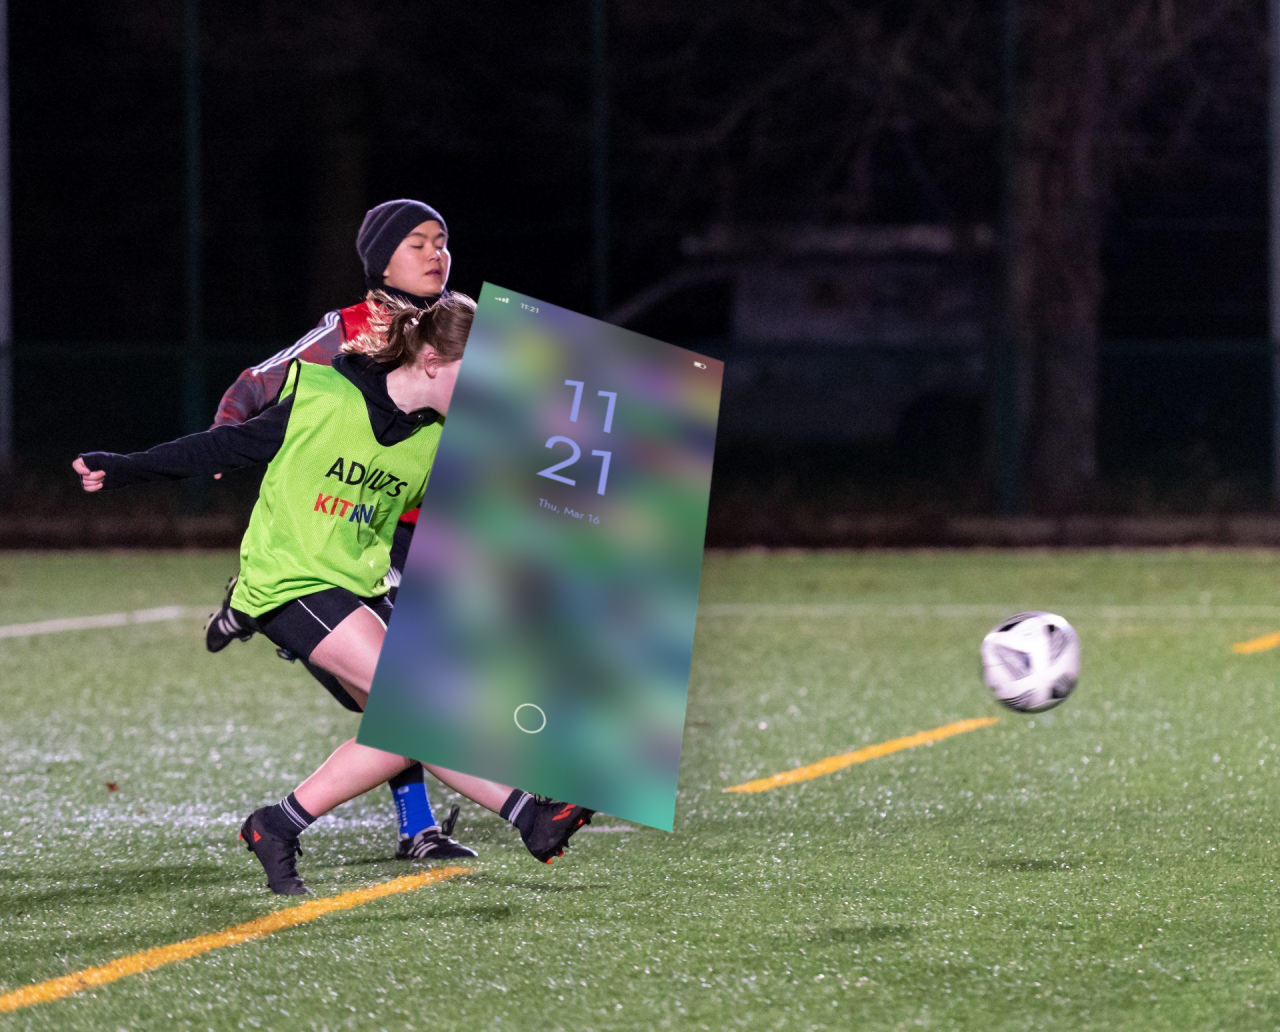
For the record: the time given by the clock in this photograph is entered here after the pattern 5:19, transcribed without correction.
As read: 11:21
